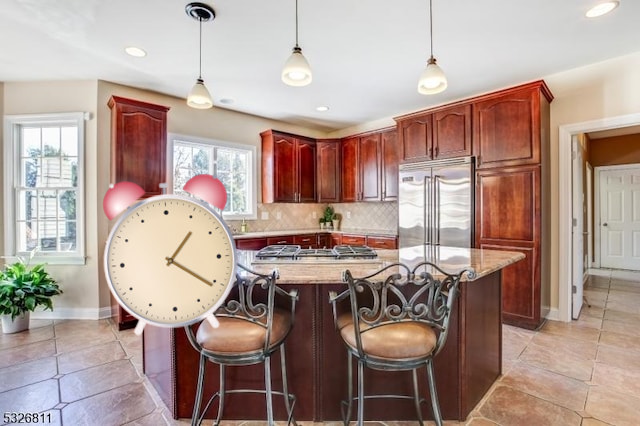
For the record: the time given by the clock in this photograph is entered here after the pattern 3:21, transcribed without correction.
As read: 1:21
